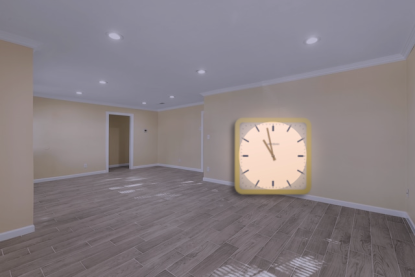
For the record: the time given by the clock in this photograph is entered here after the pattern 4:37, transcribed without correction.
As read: 10:58
